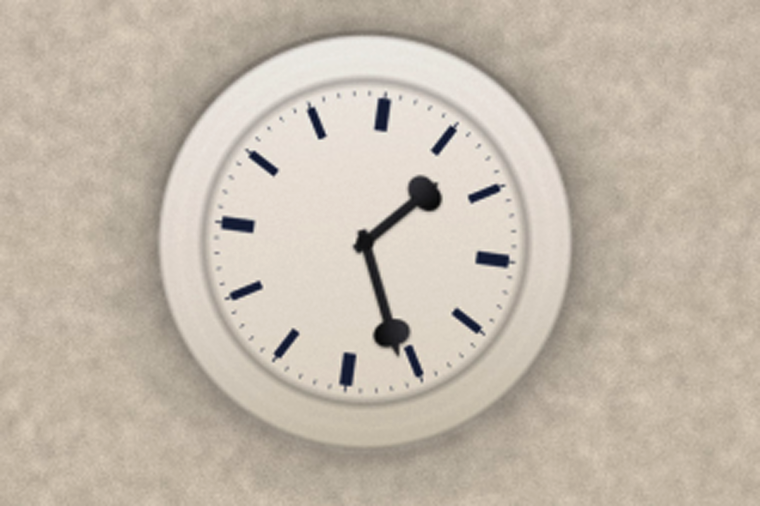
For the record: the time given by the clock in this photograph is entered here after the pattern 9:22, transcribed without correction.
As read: 1:26
